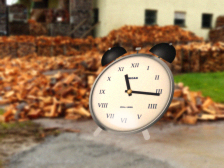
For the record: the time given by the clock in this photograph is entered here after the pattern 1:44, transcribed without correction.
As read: 11:16
